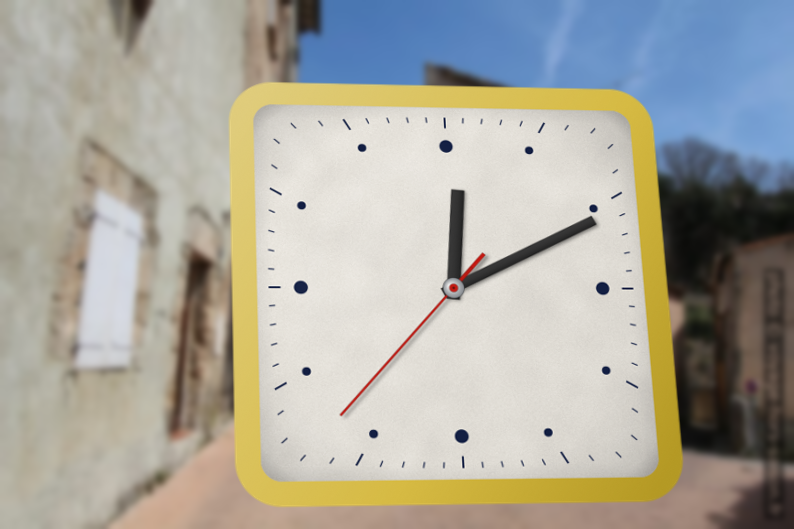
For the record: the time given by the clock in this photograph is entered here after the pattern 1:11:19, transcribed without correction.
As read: 12:10:37
